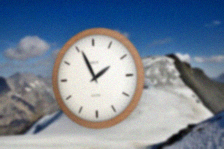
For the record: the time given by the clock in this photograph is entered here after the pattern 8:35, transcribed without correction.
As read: 1:56
